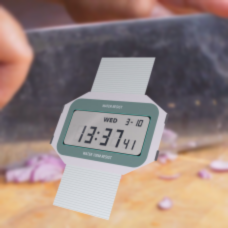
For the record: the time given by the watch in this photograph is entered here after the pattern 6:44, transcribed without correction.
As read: 13:37
